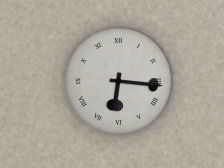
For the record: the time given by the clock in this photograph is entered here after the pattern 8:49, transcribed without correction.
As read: 6:16
